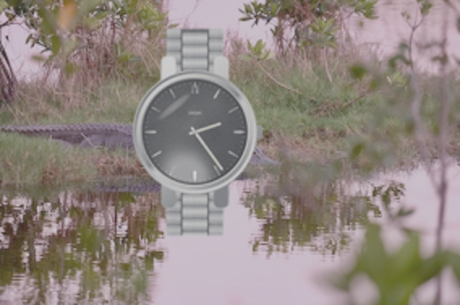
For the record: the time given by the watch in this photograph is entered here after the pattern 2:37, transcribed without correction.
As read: 2:24
